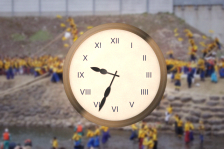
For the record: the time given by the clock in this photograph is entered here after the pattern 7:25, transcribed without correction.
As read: 9:34
